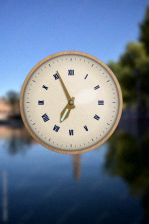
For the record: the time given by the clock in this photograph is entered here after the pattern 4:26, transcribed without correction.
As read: 6:56
